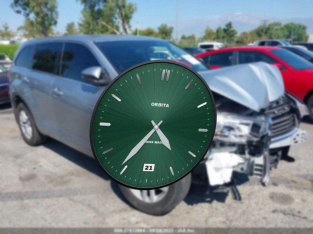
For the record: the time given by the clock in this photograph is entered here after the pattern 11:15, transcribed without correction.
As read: 4:36
